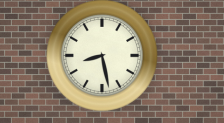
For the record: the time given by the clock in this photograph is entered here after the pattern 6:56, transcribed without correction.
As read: 8:28
